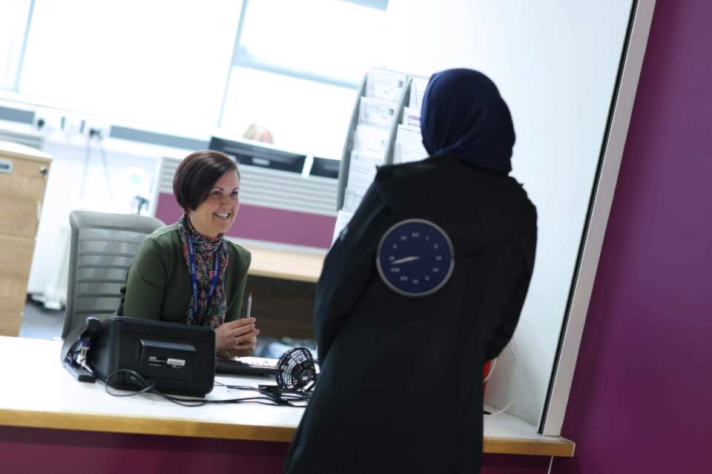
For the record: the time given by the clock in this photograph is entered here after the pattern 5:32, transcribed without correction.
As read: 8:43
